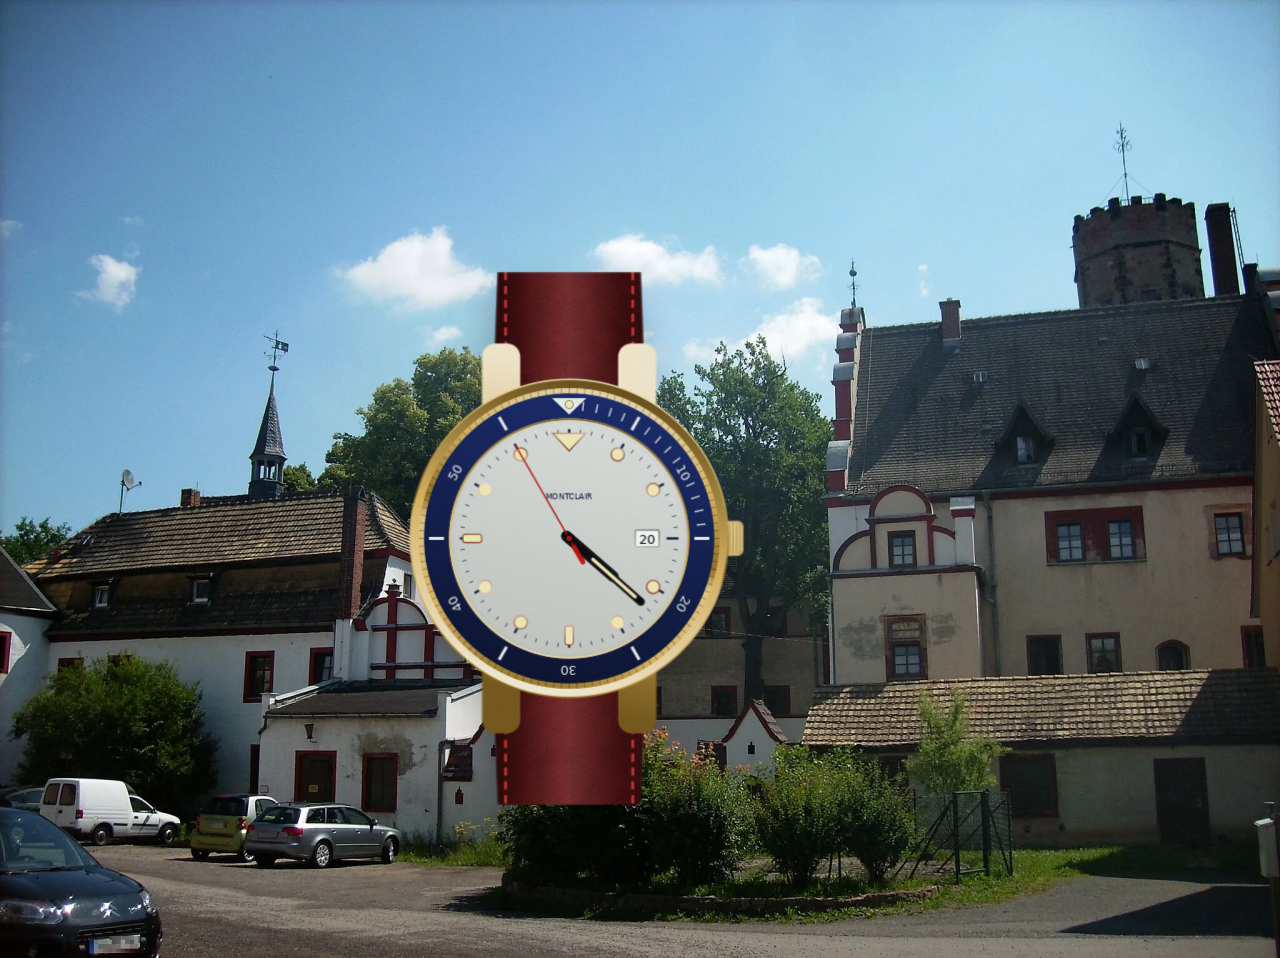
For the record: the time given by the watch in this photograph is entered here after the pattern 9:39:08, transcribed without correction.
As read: 4:21:55
